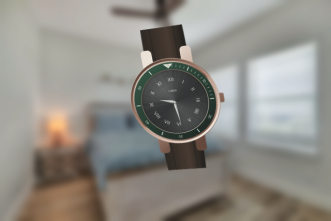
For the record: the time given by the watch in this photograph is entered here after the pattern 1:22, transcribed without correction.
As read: 9:29
